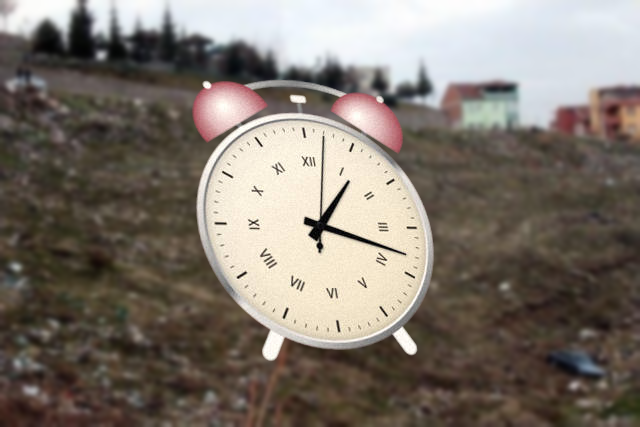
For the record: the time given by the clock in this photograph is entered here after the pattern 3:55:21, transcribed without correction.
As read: 1:18:02
